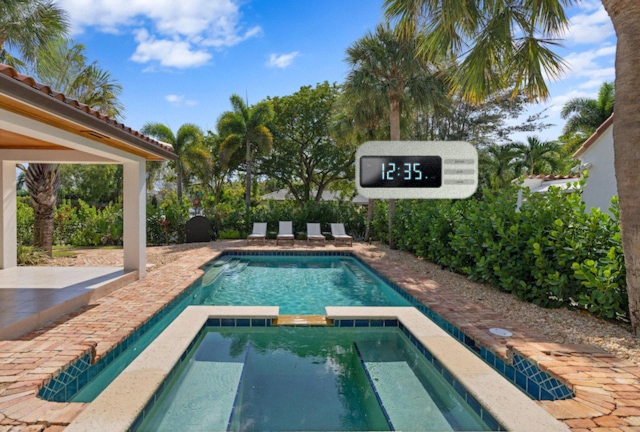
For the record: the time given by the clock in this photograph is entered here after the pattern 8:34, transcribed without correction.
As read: 12:35
